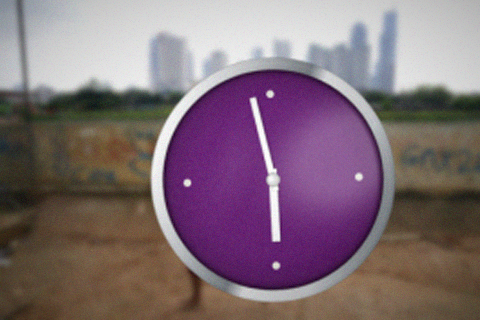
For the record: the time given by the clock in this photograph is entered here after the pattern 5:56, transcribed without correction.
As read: 5:58
